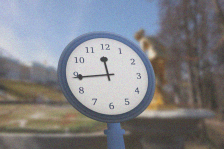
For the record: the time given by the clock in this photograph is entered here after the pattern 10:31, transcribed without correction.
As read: 11:44
